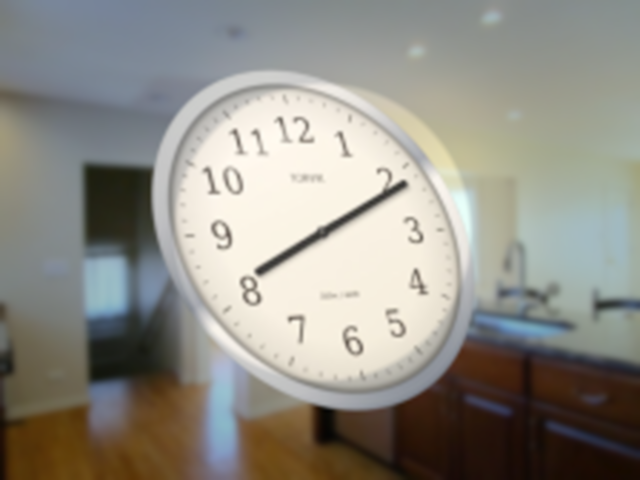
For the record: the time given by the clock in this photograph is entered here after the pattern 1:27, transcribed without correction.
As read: 8:11
